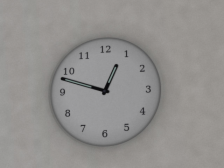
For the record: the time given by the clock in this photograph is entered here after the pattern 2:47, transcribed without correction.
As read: 12:48
